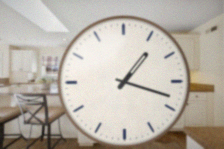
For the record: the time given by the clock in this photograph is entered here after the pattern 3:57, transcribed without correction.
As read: 1:18
